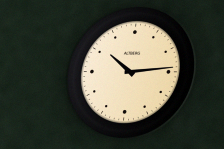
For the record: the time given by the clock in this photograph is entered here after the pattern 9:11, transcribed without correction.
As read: 10:14
